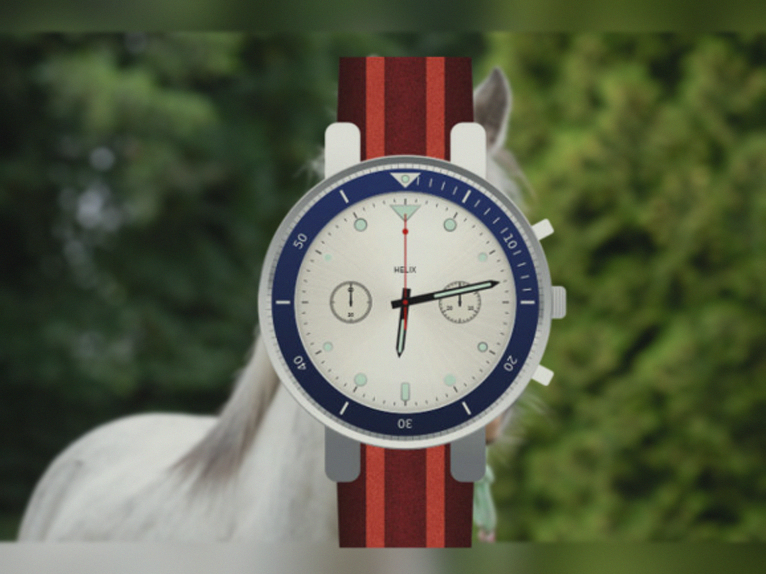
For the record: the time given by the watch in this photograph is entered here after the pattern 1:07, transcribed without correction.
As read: 6:13
